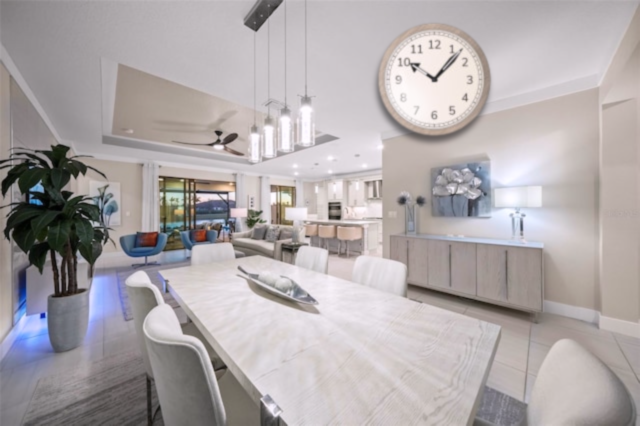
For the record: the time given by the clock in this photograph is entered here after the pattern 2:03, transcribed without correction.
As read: 10:07
